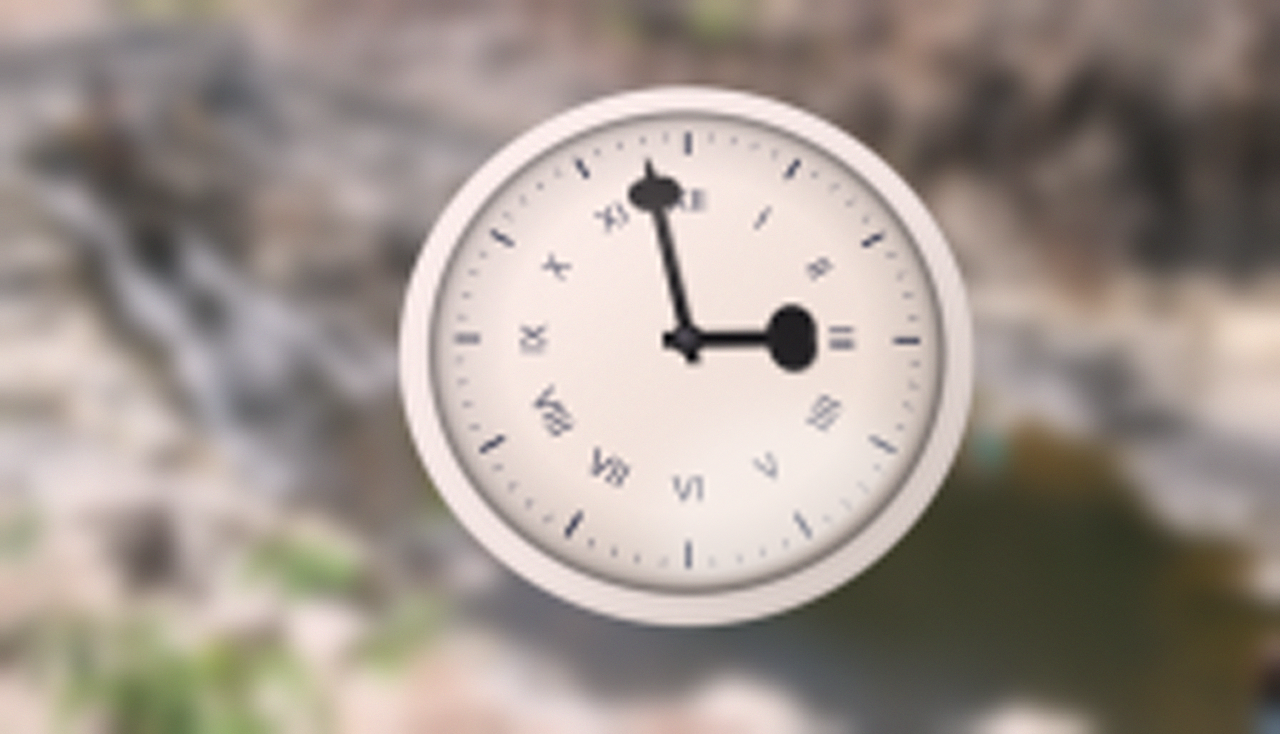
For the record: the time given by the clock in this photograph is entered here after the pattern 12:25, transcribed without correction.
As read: 2:58
